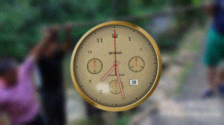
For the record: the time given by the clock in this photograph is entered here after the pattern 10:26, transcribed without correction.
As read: 7:28
